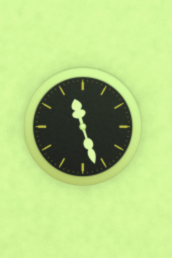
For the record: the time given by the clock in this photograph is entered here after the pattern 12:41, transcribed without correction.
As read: 11:27
